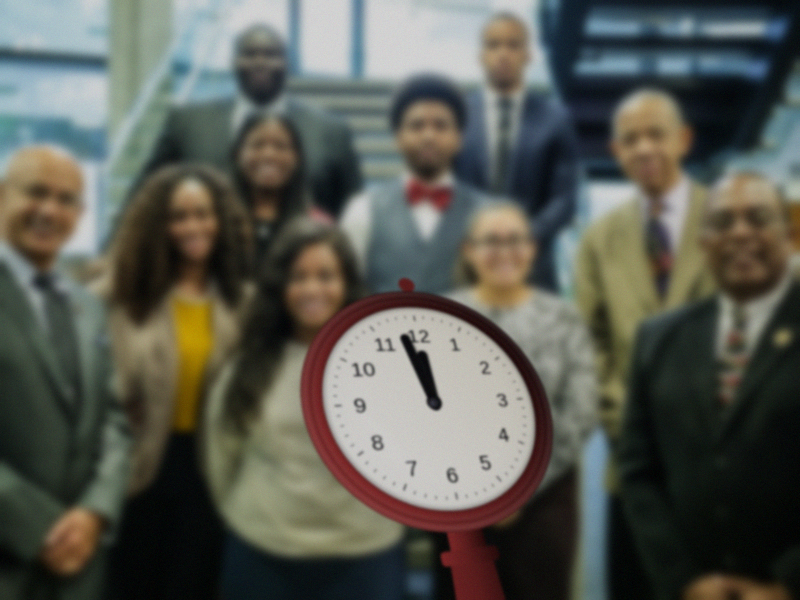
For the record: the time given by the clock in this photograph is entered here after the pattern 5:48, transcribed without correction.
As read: 11:58
